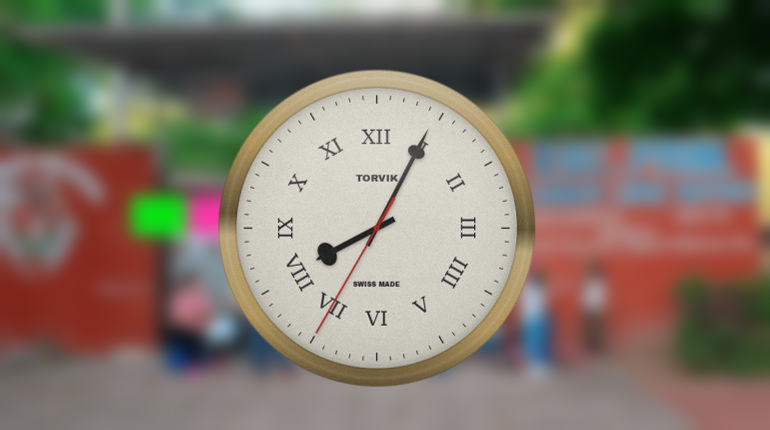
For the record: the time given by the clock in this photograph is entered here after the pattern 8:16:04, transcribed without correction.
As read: 8:04:35
